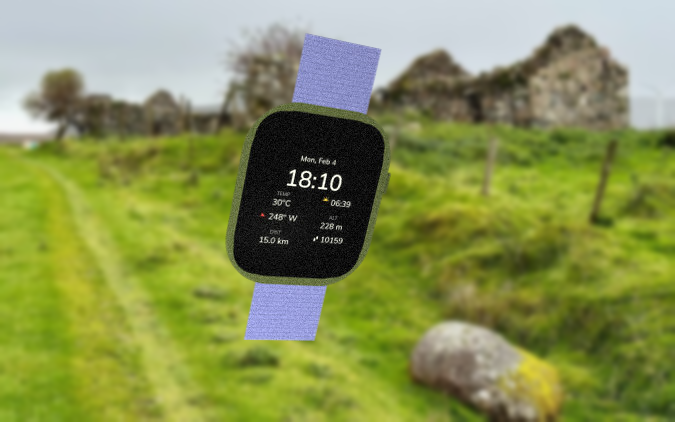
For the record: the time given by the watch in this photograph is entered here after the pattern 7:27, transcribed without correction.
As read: 18:10
